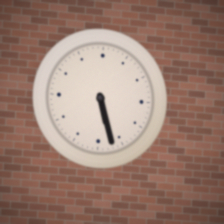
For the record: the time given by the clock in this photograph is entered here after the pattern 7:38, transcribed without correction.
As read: 5:27
